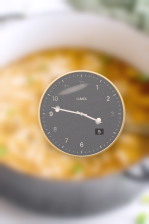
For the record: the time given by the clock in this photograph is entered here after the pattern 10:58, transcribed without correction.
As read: 3:47
